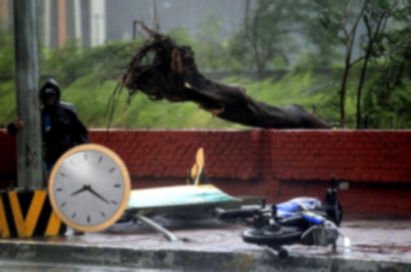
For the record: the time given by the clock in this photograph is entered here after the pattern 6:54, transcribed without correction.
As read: 8:21
